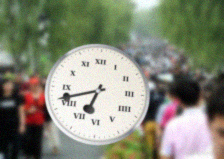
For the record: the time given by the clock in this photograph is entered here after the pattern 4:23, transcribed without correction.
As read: 6:42
